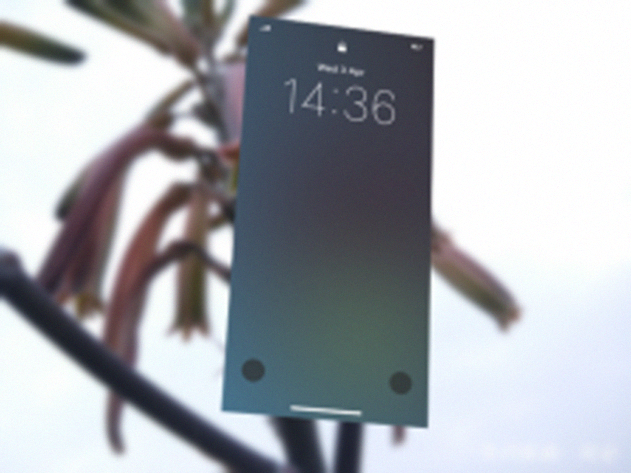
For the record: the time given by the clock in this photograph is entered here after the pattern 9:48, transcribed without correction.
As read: 14:36
